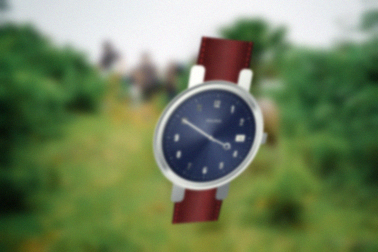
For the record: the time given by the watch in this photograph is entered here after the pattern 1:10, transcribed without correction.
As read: 3:50
